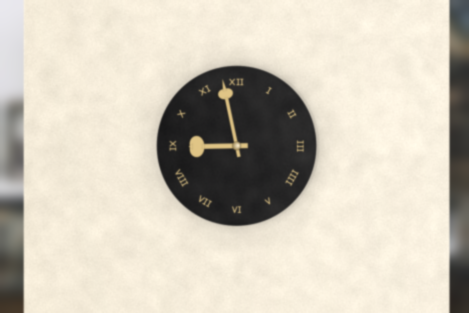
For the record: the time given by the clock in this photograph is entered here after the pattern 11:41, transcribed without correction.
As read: 8:58
